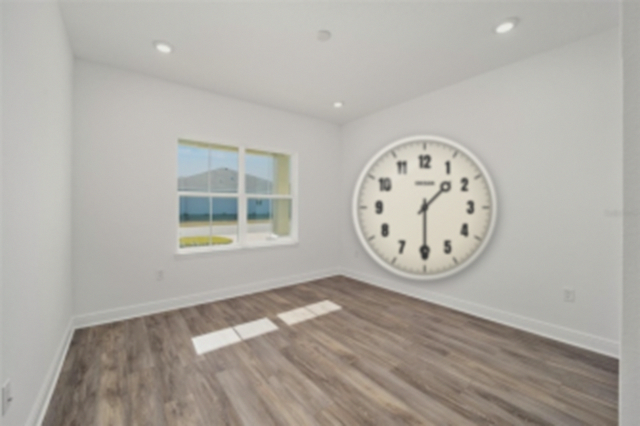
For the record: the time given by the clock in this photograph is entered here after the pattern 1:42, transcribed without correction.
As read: 1:30
